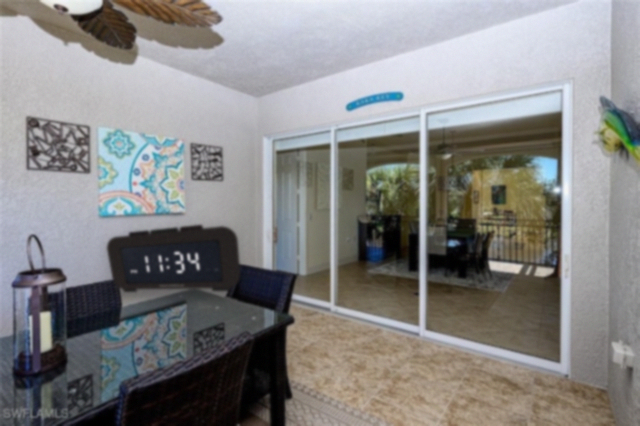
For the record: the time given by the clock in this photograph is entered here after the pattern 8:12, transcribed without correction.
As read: 11:34
